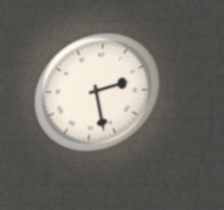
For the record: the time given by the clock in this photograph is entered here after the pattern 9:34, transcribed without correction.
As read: 2:27
